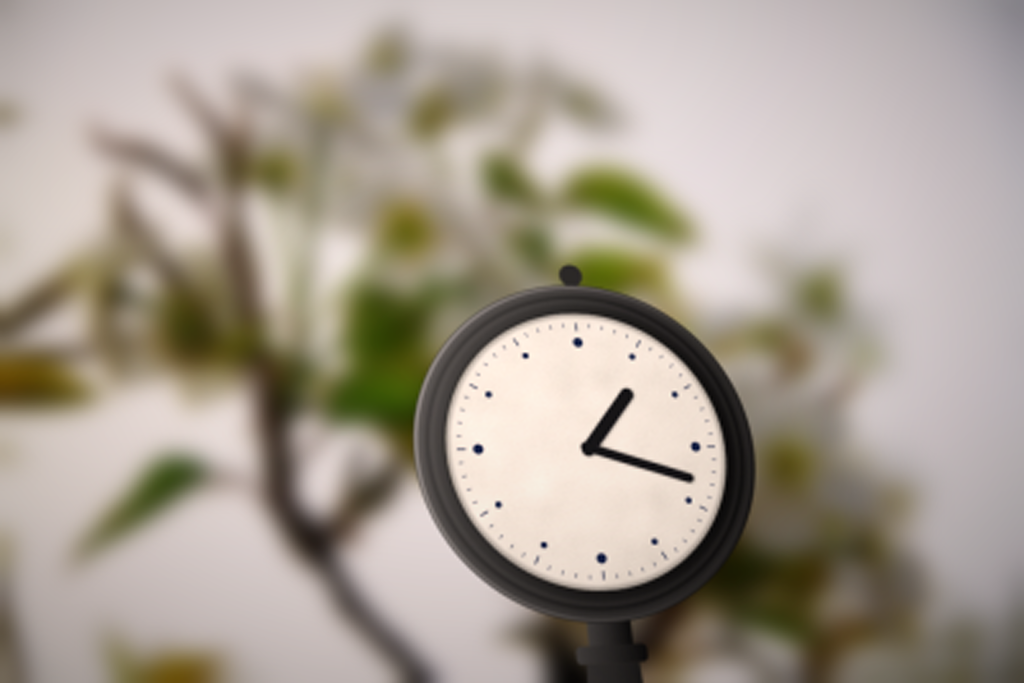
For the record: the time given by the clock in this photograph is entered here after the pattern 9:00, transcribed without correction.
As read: 1:18
